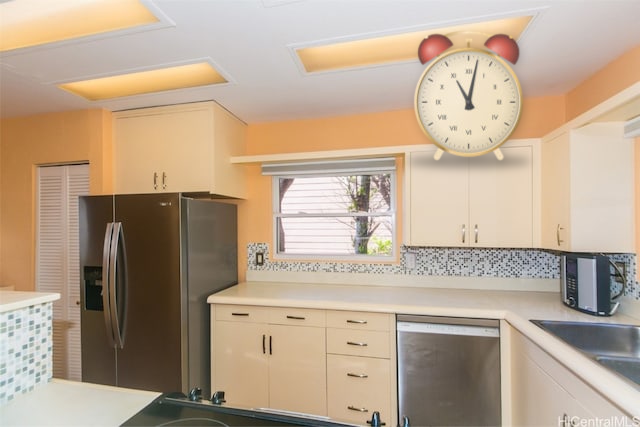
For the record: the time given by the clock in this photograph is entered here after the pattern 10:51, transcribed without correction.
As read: 11:02
